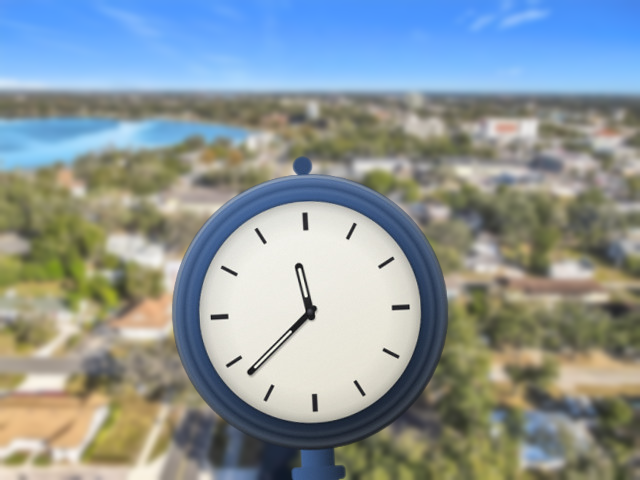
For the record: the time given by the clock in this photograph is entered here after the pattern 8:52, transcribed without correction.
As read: 11:38
